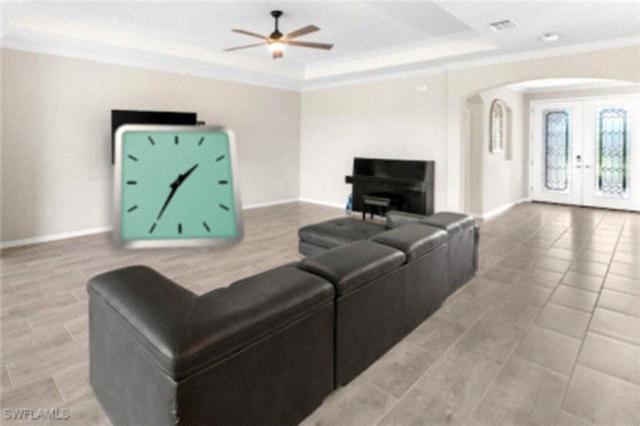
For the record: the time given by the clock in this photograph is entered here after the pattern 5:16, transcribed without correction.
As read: 1:35
